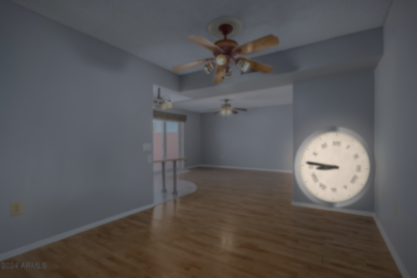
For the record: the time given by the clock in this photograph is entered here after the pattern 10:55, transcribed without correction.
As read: 8:46
